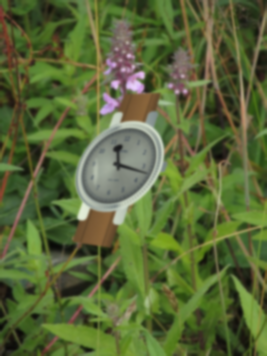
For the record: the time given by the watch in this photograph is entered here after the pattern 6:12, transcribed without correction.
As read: 11:17
